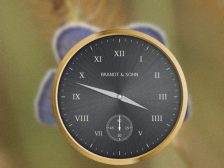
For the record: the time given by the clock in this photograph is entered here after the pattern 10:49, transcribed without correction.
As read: 3:48
